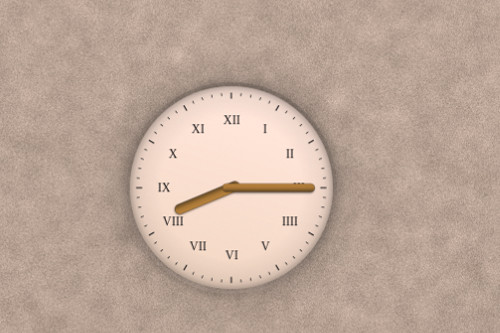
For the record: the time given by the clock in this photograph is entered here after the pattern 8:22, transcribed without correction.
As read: 8:15
